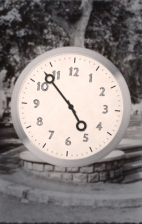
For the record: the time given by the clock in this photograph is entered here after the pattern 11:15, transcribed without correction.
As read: 4:53
